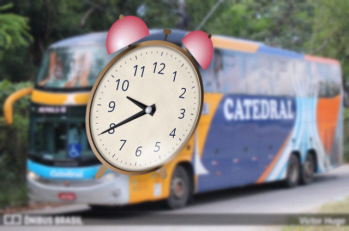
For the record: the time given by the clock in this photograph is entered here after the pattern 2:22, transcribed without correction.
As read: 9:40
